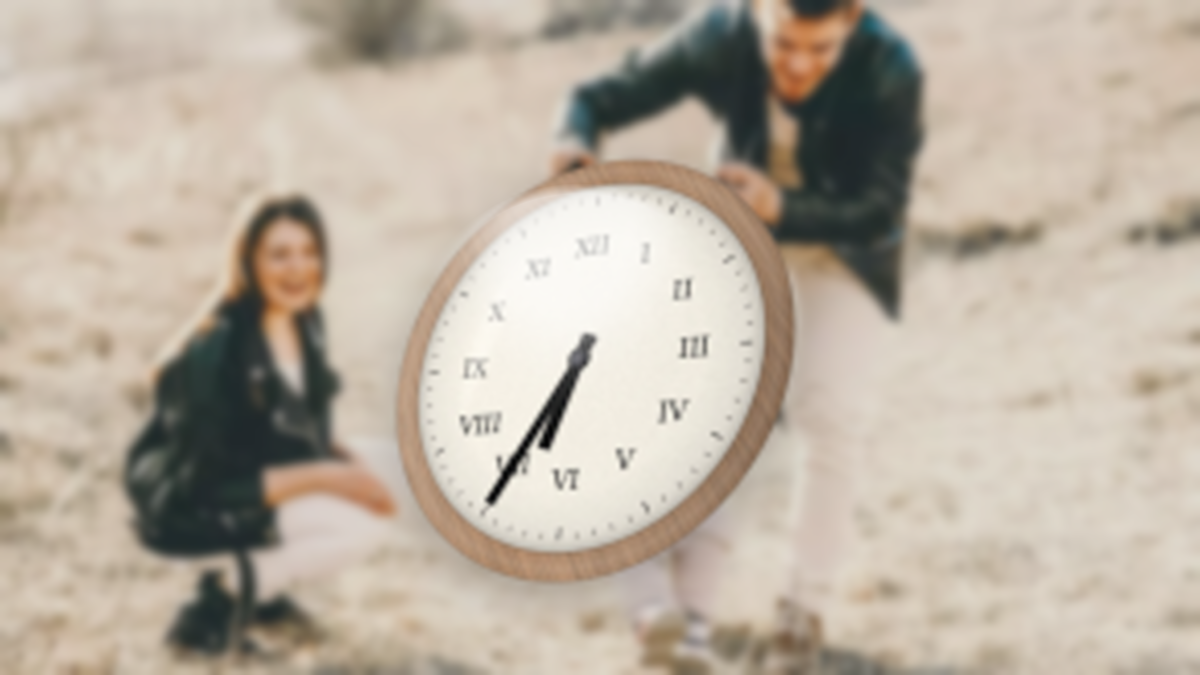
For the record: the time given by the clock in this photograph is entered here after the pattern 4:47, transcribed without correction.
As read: 6:35
